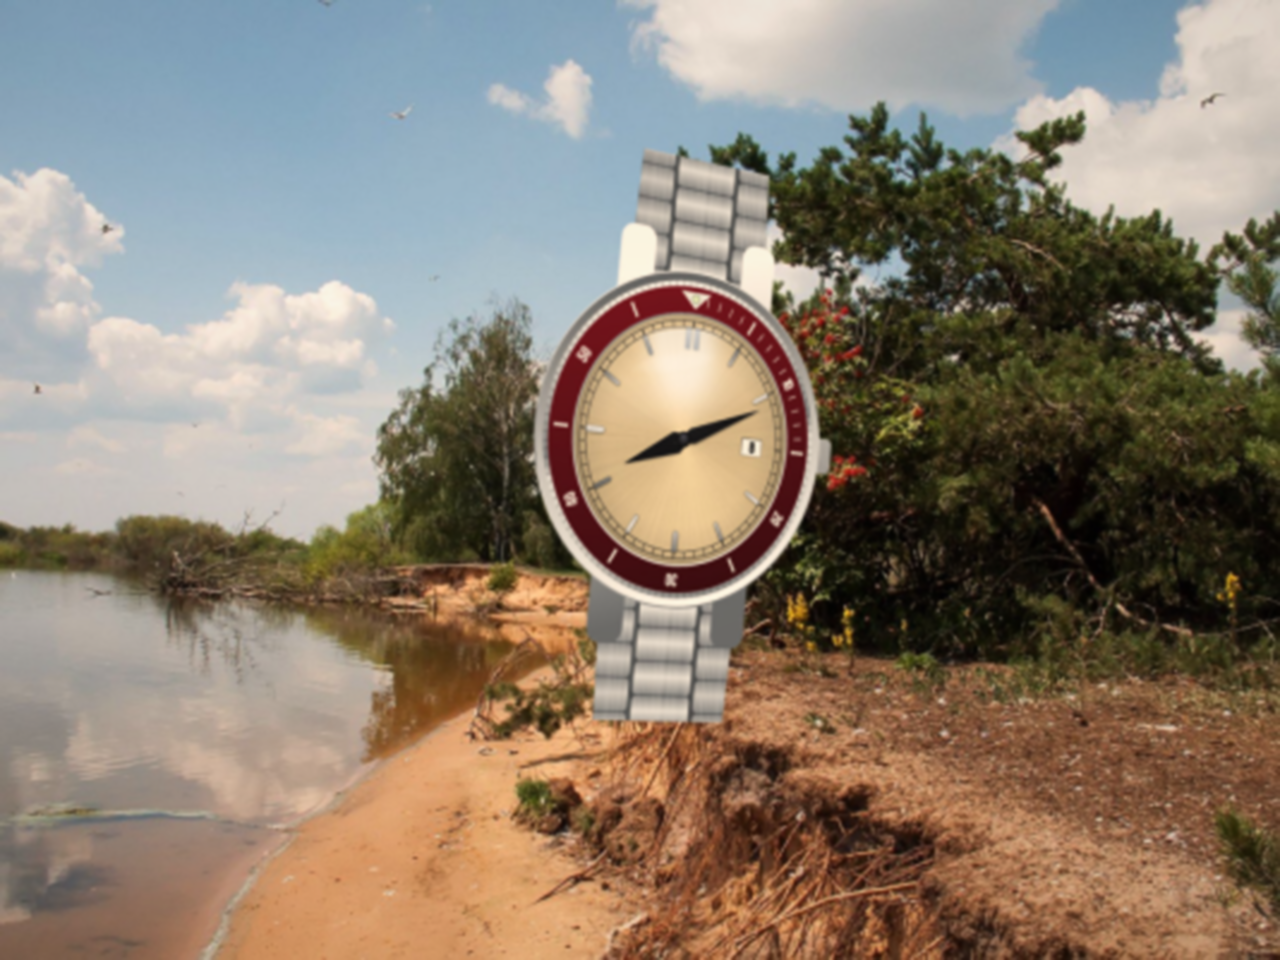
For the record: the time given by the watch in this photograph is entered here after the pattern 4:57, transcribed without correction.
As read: 8:11
